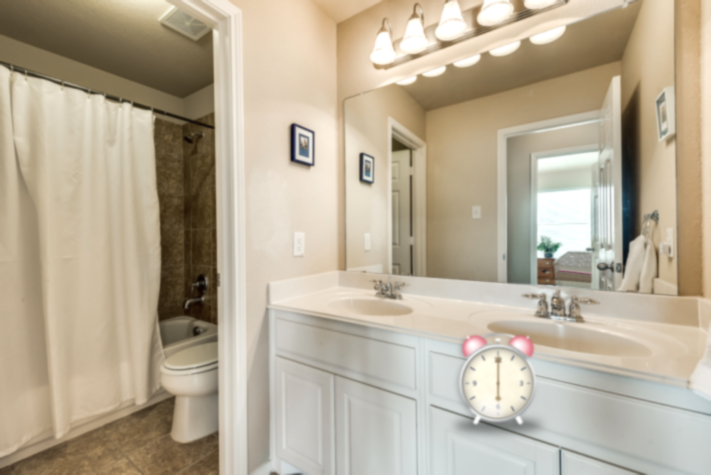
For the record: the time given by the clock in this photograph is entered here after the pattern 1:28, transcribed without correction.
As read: 6:00
